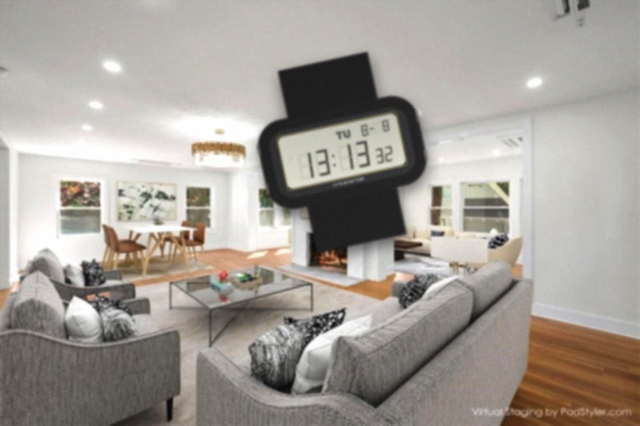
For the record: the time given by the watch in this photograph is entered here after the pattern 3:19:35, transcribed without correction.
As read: 13:13:32
